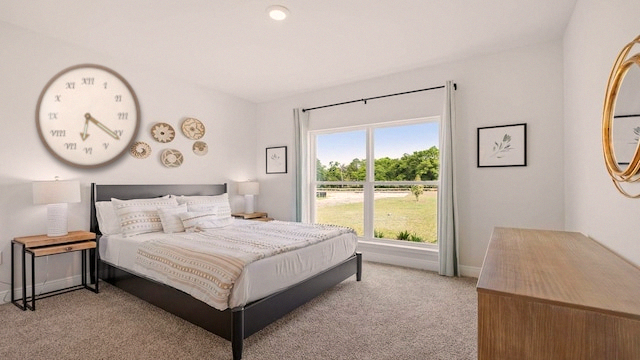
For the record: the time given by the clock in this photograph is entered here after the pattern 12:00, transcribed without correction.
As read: 6:21
